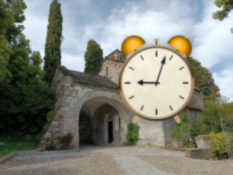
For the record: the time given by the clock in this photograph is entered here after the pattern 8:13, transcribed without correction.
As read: 9:03
